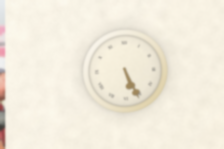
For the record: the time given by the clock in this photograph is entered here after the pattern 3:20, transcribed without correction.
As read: 5:26
